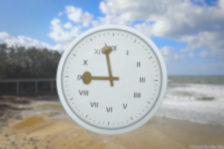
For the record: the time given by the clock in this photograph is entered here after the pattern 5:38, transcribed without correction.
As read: 8:58
